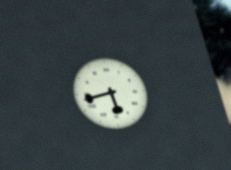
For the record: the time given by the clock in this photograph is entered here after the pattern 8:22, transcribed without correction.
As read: 5:43
